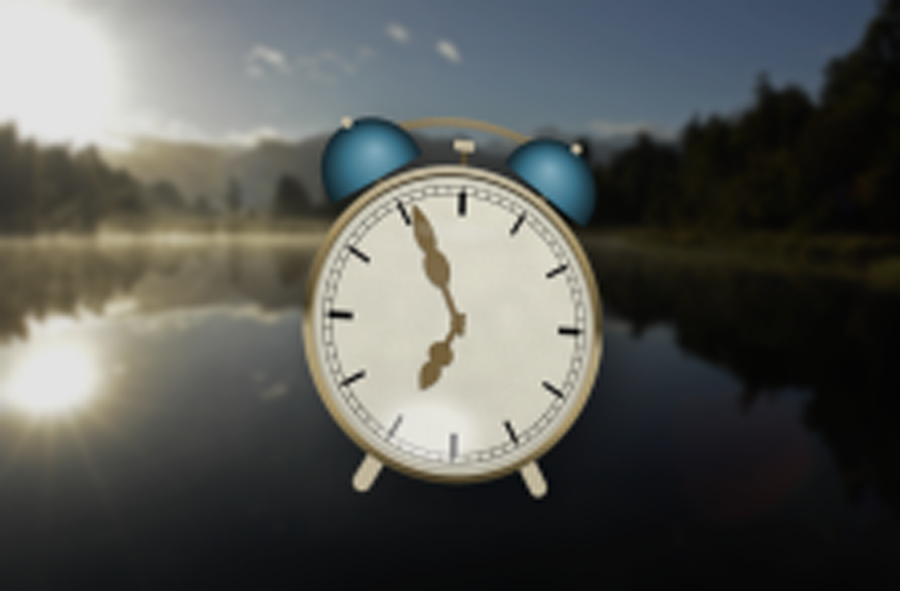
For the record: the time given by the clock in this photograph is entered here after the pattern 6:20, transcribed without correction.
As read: 6:56
